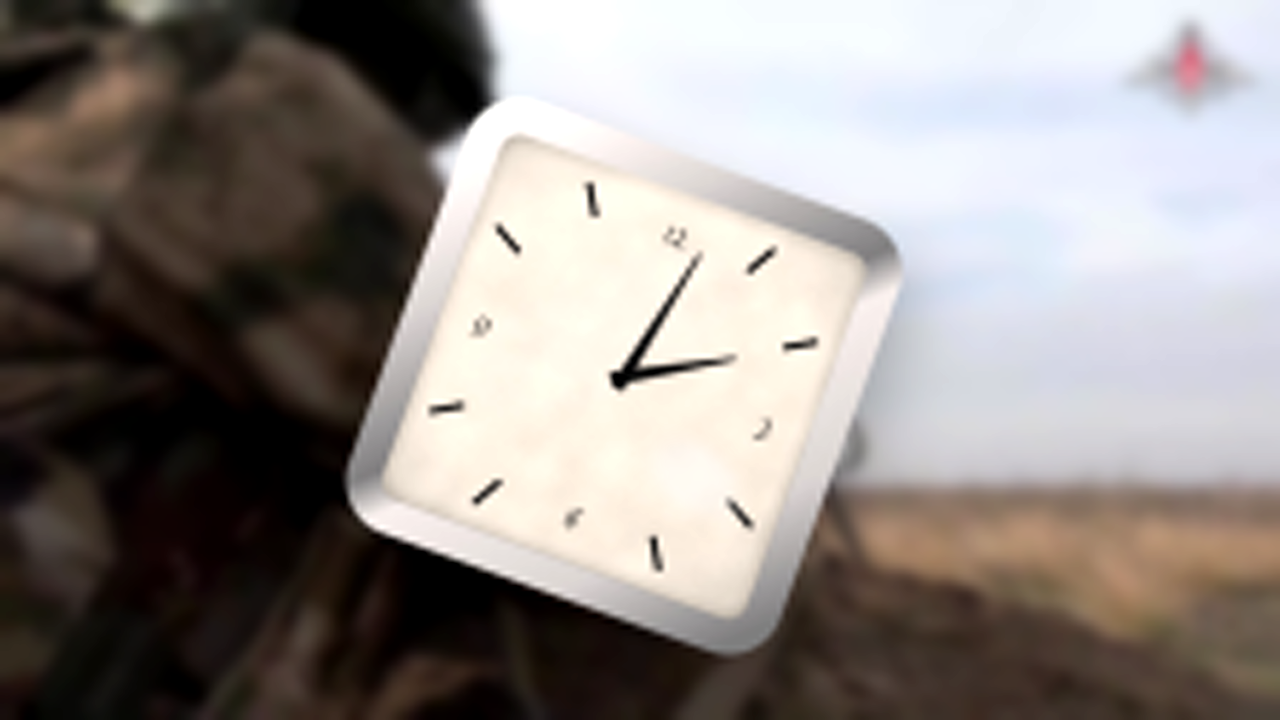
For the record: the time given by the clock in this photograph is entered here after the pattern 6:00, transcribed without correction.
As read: 2:02
